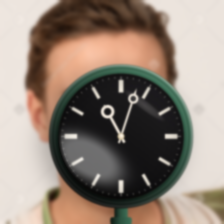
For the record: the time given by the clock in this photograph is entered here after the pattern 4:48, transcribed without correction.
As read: 11:03
